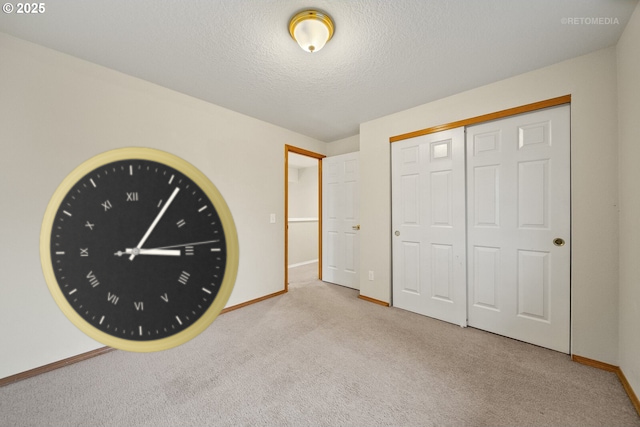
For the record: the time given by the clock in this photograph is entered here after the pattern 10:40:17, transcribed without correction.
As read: 3:06:14
